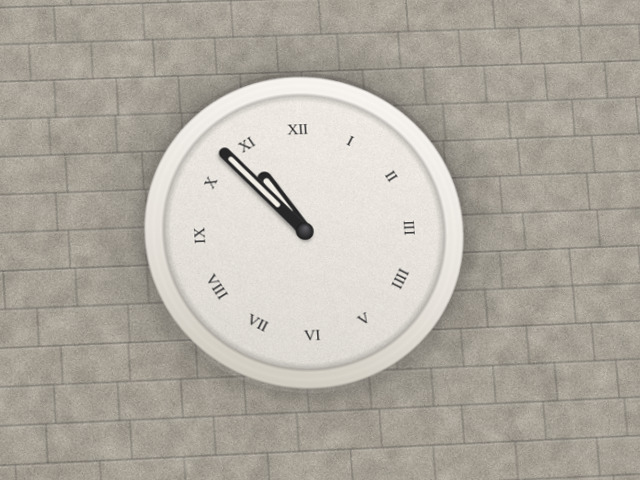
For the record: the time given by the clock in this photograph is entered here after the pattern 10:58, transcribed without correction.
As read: 10:53
